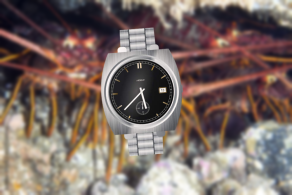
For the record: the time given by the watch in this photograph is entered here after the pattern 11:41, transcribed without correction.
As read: 5:38
